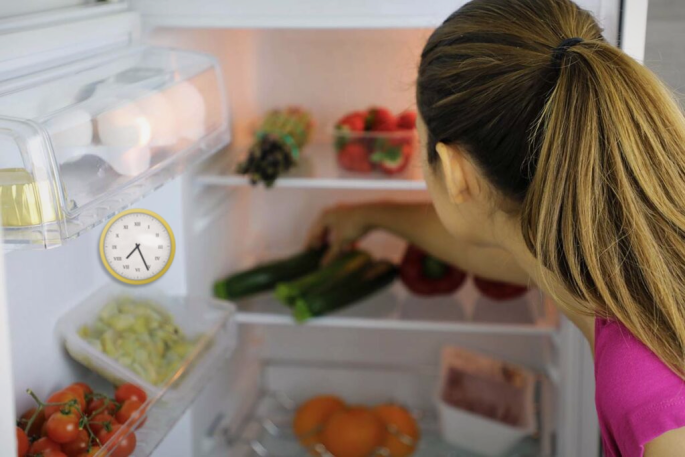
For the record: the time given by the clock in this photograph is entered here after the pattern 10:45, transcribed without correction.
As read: 7:26
